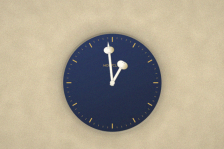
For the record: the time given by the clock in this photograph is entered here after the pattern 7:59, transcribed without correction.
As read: 12:59
